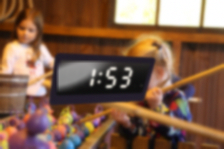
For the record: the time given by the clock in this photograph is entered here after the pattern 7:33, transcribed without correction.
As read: 1:53
